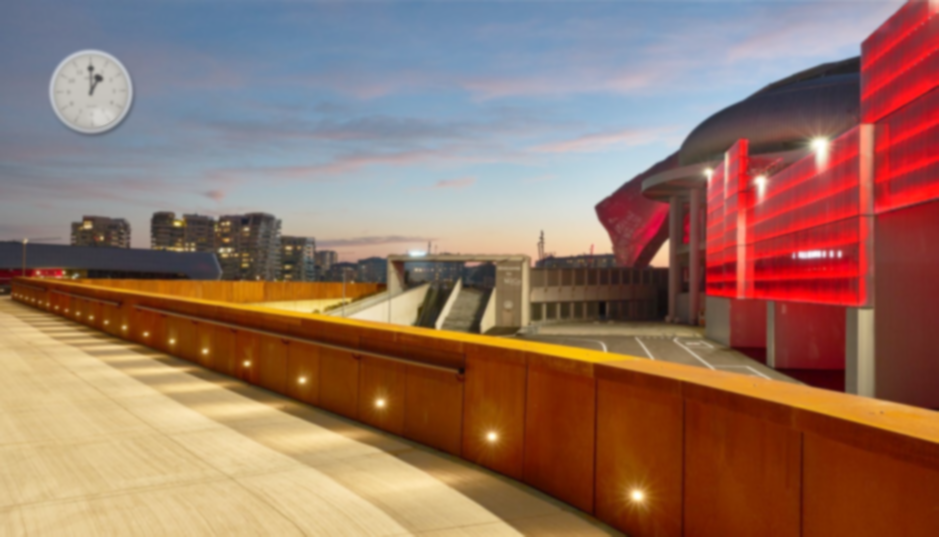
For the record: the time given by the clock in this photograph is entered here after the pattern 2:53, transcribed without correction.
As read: 1:00
